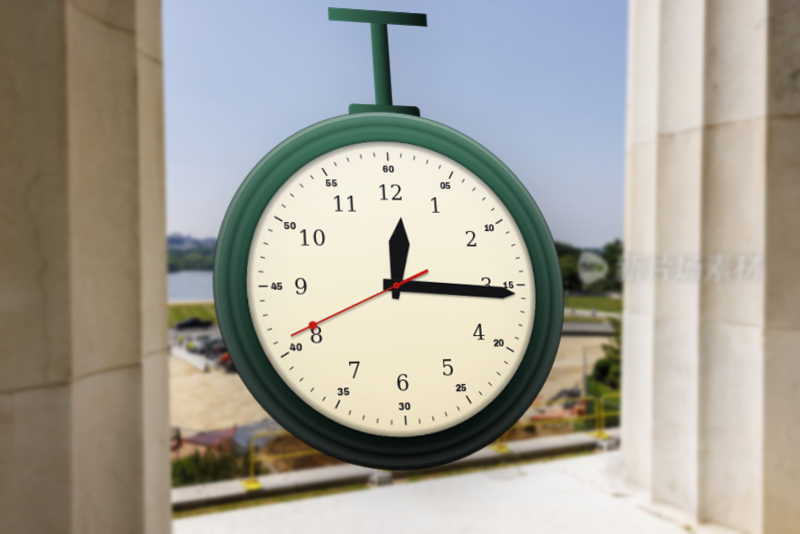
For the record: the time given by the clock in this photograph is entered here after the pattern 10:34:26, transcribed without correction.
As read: 12:15:41
